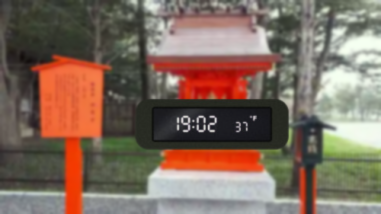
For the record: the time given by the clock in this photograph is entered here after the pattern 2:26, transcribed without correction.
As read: 19:02
